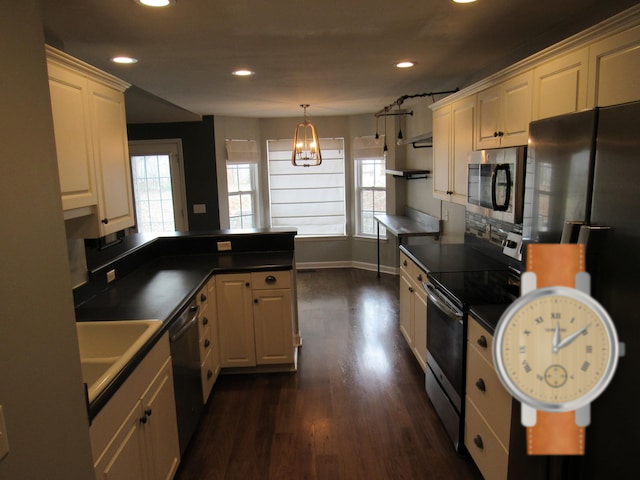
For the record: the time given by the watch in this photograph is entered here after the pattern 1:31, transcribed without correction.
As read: 12:09
